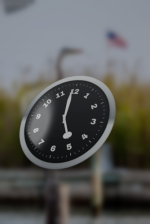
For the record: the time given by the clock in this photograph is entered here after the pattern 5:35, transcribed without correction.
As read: 4:59
